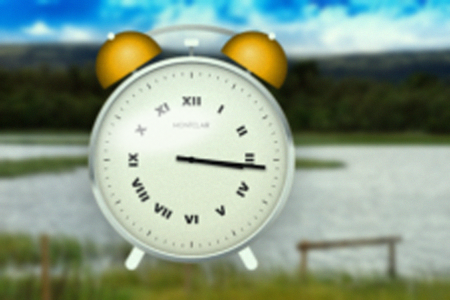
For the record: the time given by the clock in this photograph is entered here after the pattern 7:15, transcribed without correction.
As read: 3:16
